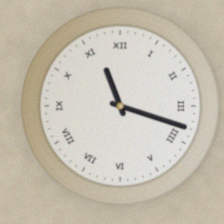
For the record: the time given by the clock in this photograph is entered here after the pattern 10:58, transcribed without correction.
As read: 11:18
